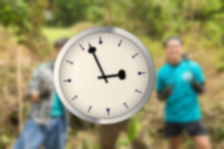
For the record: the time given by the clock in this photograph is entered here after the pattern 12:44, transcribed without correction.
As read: 2:57
